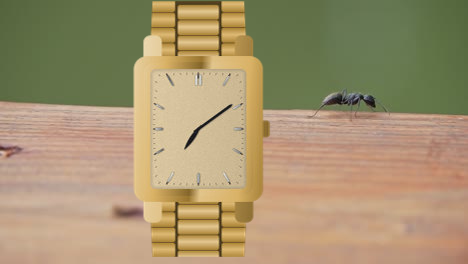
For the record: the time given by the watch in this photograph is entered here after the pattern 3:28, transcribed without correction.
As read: 7:09
